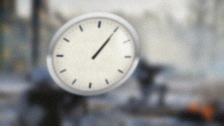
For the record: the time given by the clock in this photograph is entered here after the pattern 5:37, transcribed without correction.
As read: 1:05
